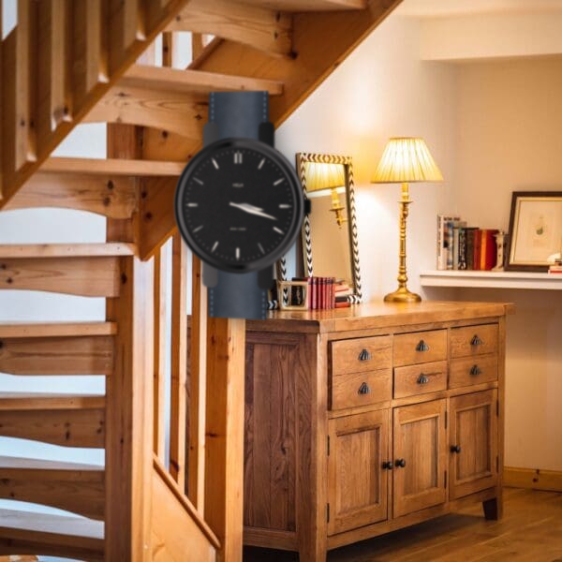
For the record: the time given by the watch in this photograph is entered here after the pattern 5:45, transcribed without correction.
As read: 3:18
